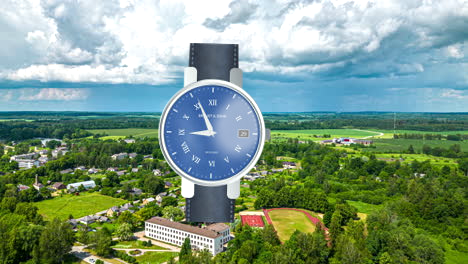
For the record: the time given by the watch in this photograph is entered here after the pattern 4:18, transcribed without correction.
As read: 8:56
